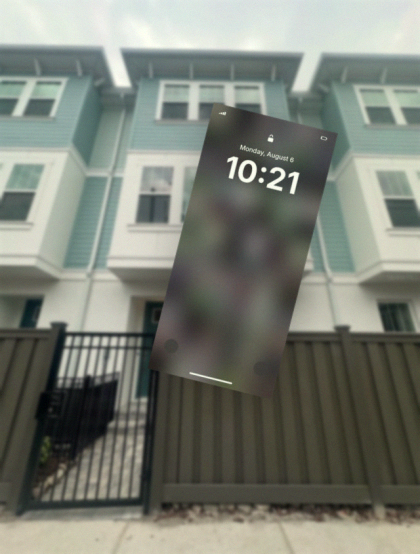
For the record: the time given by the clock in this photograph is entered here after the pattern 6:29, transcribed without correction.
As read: 10:21
